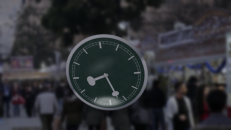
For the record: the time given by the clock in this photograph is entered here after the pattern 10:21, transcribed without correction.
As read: 8:27
